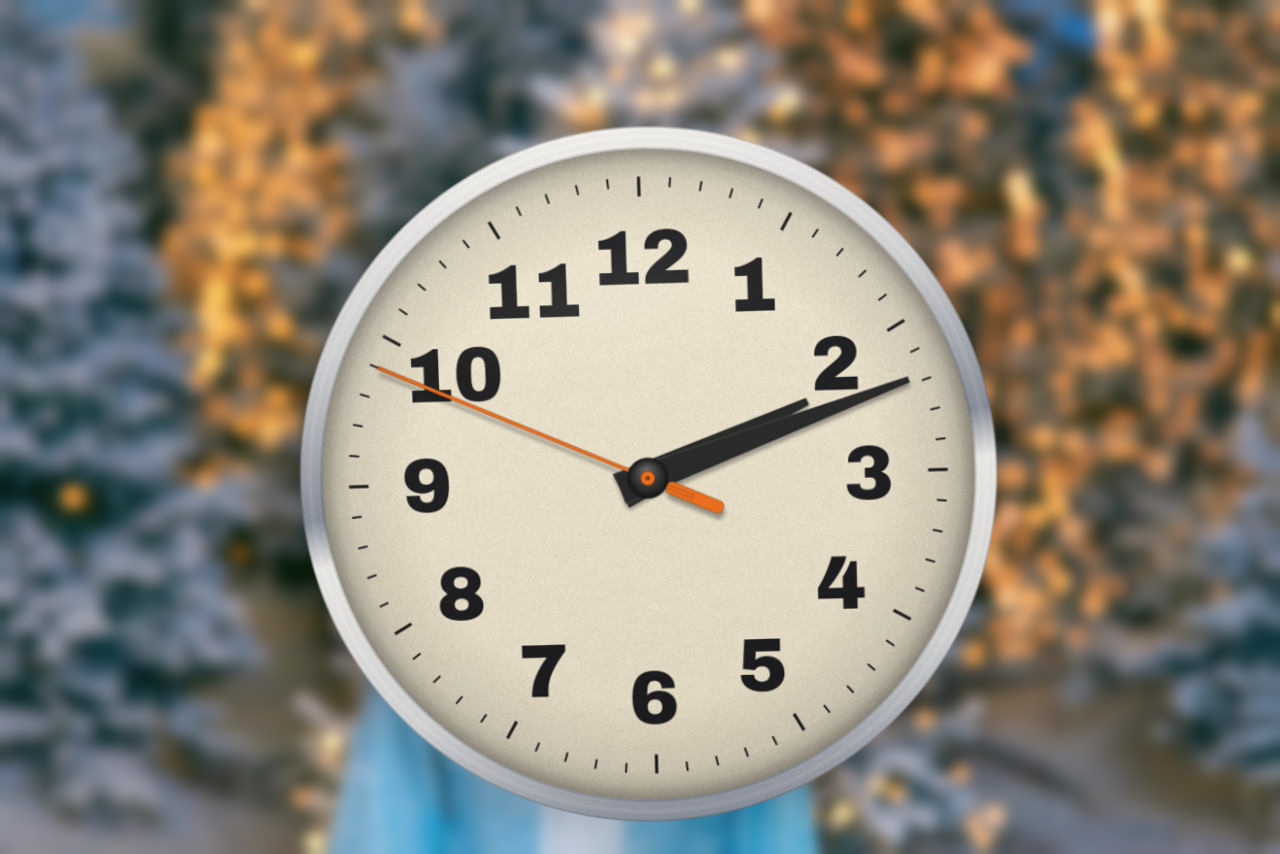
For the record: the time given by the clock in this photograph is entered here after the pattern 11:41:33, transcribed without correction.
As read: 2:11:49
